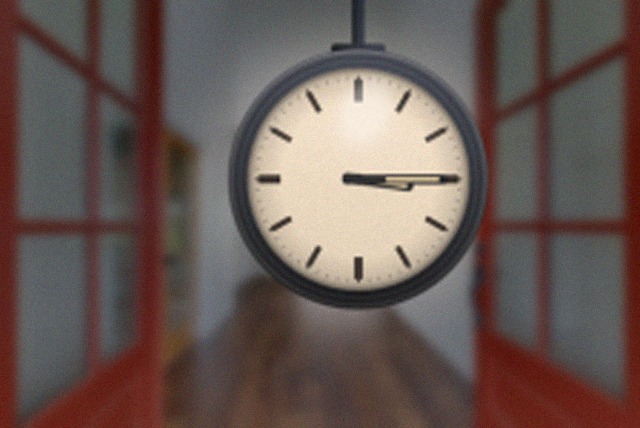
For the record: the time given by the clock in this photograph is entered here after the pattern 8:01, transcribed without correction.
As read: 3:15
